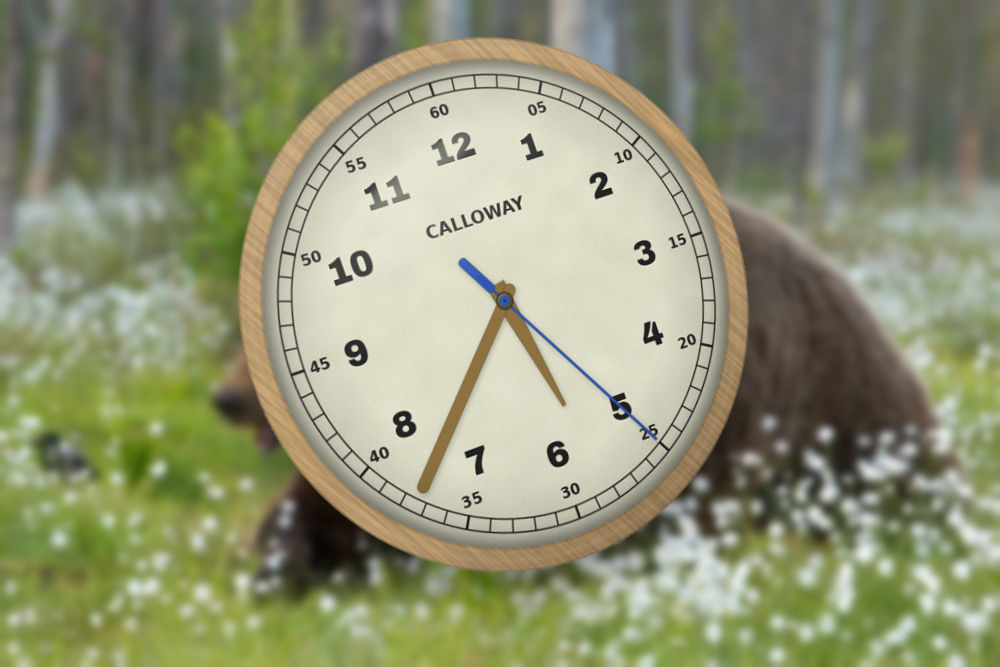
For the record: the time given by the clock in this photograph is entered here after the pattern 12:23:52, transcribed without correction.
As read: 5:37:25
